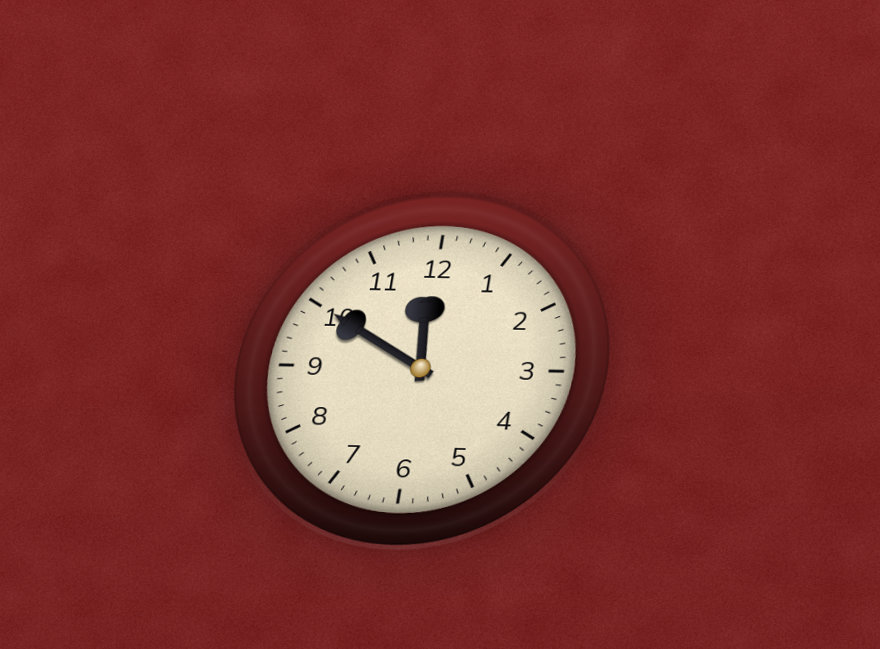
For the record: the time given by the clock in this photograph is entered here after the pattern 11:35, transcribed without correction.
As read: 11:50
